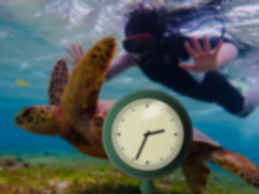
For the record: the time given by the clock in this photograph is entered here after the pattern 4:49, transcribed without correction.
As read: 2:34
